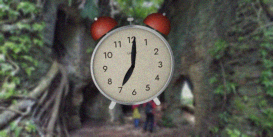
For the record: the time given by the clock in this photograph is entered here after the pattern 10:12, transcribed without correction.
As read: 7:01
